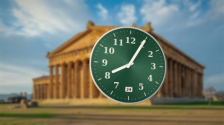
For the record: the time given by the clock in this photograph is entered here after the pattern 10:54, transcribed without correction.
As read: 8:05
